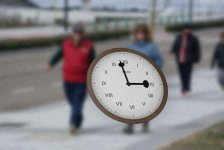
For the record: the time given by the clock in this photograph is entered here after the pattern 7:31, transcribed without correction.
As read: 2:58
